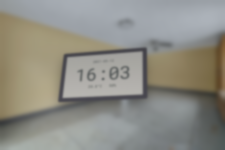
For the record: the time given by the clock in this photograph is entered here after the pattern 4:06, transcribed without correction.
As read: 16:03
